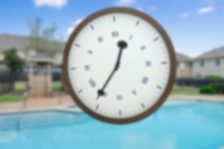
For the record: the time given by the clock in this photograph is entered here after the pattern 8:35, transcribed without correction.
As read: 12:36
